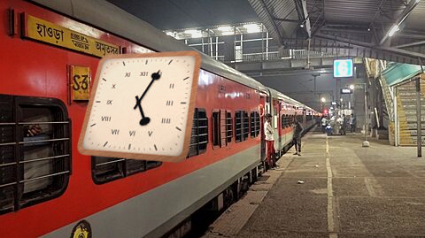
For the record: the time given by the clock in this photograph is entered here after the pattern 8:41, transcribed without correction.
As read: 5:04
